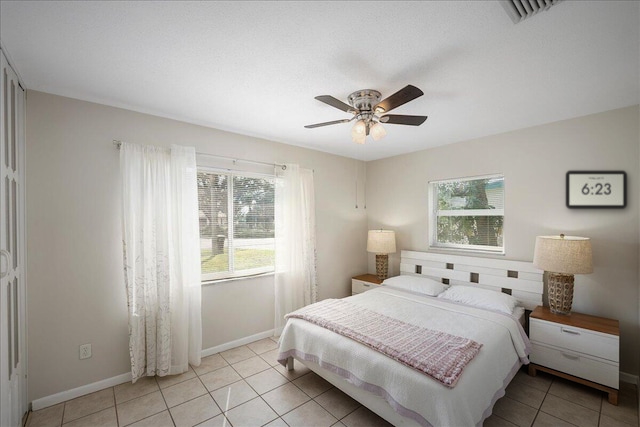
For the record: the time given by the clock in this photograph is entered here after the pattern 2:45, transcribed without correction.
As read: 6:23
